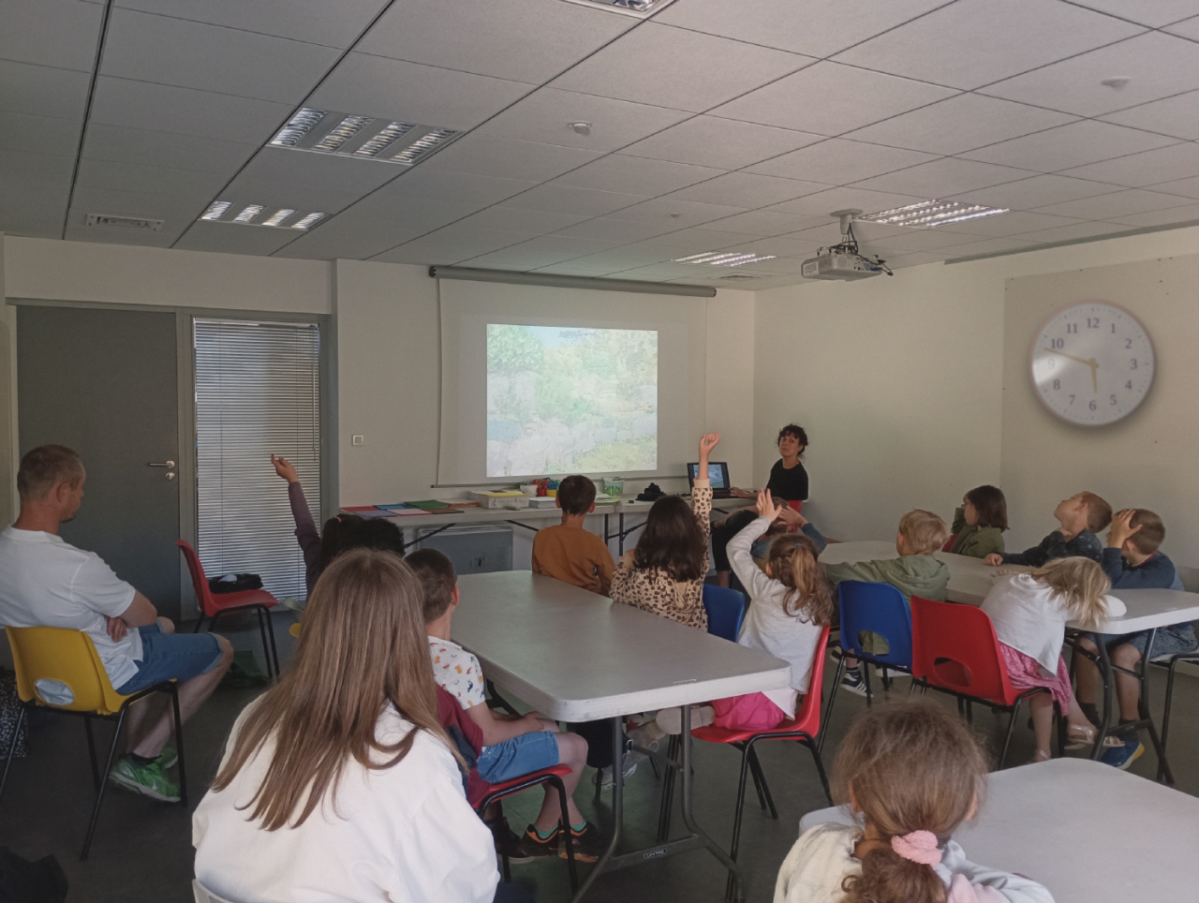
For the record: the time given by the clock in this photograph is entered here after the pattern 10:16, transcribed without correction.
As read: 5:48
